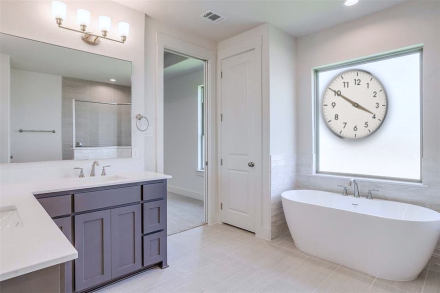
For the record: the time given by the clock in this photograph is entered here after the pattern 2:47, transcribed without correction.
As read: 3:50
